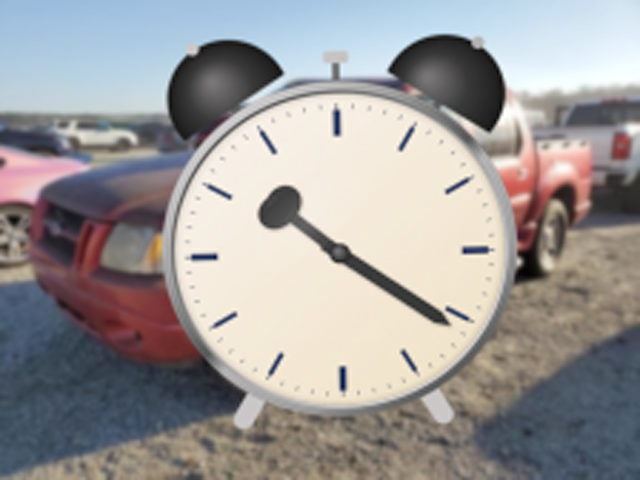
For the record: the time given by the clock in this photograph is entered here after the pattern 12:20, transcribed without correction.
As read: 10:21
